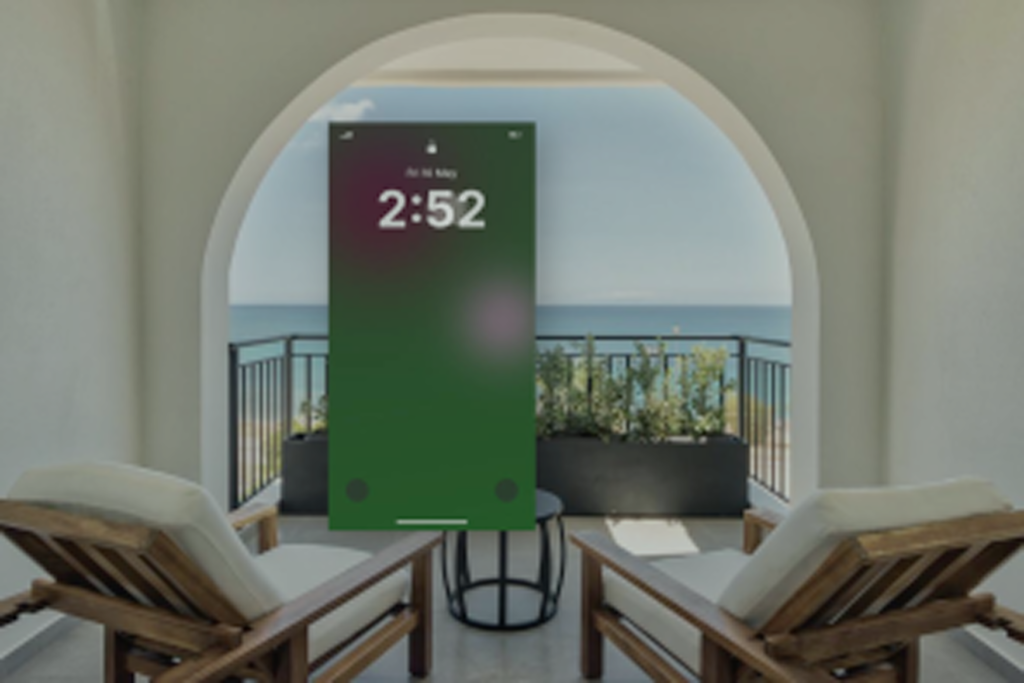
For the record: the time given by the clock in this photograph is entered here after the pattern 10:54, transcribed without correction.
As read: 2:52
